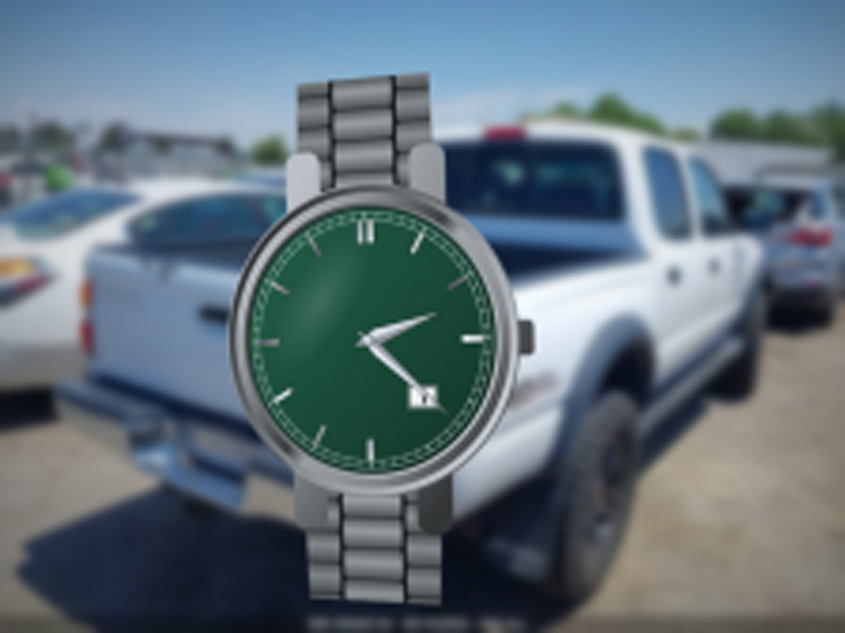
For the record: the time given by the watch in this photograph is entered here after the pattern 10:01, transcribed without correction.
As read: 2:22
